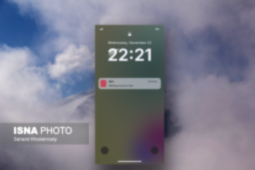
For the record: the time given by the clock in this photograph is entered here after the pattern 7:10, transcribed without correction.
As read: 22:21
